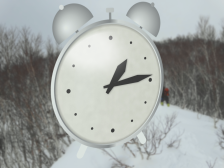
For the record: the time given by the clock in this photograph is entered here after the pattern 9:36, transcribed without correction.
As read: 1:14
